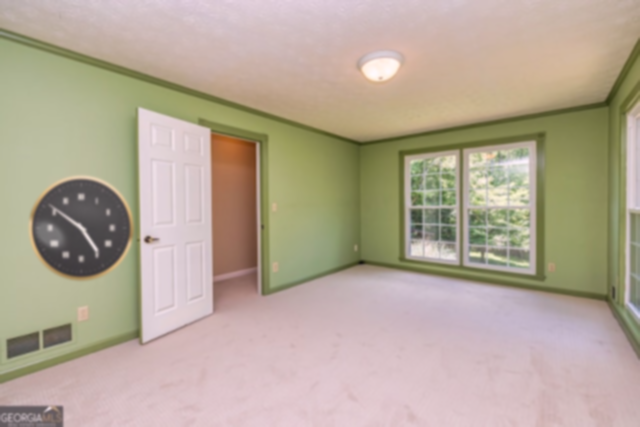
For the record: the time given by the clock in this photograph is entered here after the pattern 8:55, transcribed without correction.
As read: 4:51
